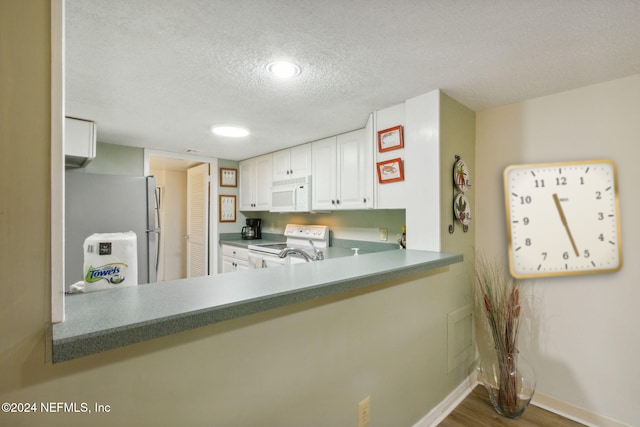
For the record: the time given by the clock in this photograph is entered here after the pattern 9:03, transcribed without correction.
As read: 11:27
